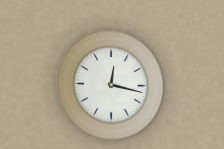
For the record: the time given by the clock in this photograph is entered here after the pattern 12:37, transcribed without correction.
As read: 12:17
